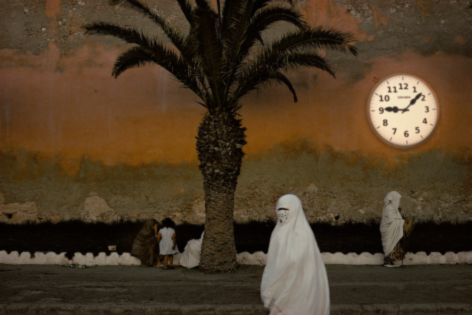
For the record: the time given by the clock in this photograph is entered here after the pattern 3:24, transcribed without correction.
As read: 9:08
